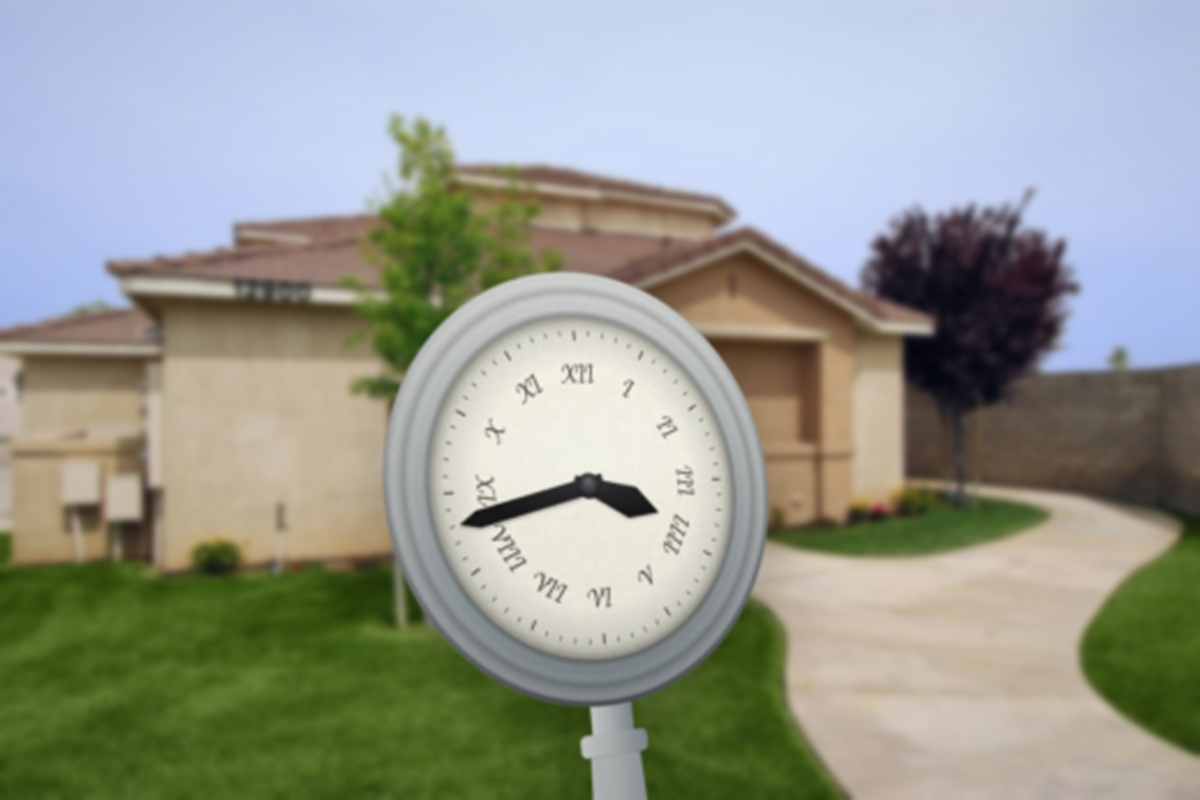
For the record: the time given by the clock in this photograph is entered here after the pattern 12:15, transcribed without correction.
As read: 3:43
